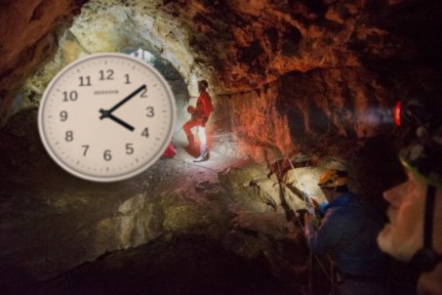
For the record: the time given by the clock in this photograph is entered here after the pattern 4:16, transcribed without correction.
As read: 4:09
